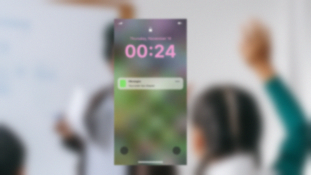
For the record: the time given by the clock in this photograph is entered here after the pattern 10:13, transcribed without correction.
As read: 0:24
